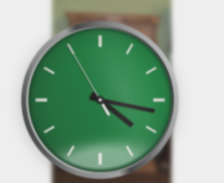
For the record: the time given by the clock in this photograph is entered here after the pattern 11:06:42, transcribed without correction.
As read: 4:16:55
